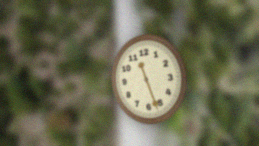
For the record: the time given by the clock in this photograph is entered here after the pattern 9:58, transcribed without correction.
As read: 11:27
